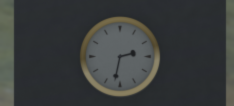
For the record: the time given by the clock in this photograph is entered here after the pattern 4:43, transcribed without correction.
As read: 2:32
